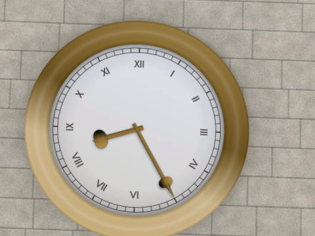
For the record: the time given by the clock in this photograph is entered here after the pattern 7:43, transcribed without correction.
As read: 8:25
